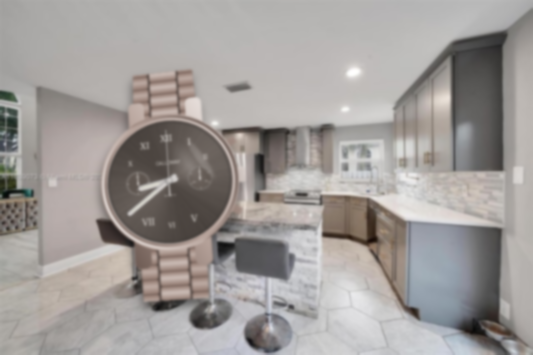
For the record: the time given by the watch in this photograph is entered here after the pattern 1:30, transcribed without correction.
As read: 8:39
